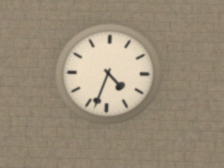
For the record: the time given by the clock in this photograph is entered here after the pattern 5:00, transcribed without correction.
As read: 4:33
